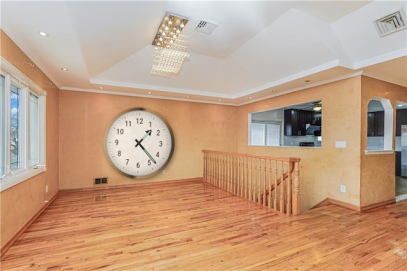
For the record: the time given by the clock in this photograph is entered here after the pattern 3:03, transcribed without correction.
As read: 1:23
